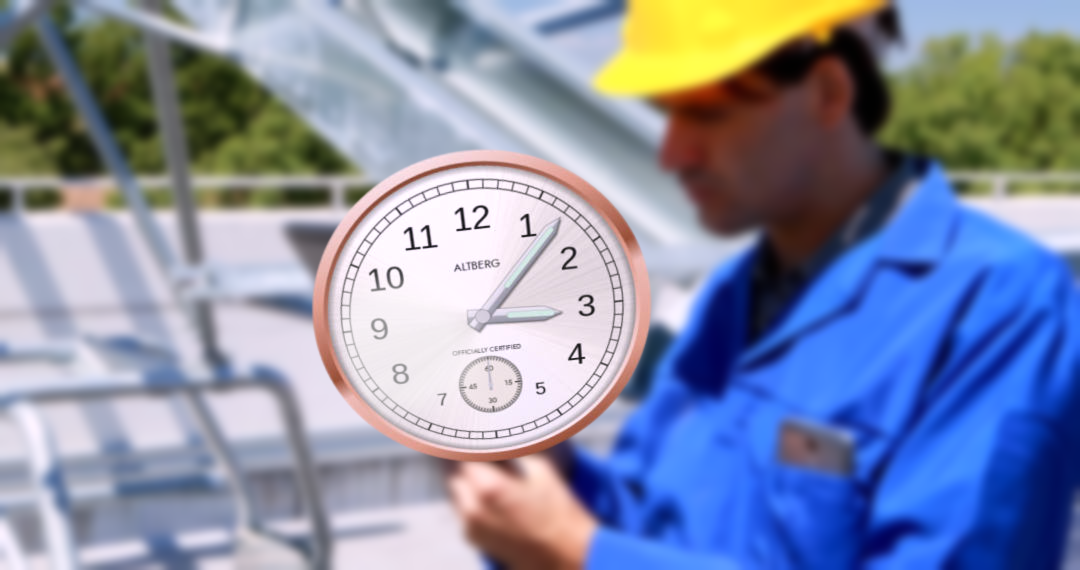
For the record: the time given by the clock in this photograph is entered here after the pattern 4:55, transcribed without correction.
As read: 3:07
